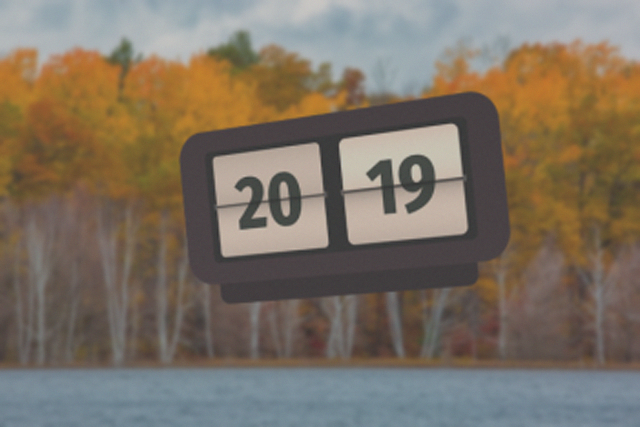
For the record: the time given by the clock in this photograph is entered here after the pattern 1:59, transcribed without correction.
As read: 20:19
